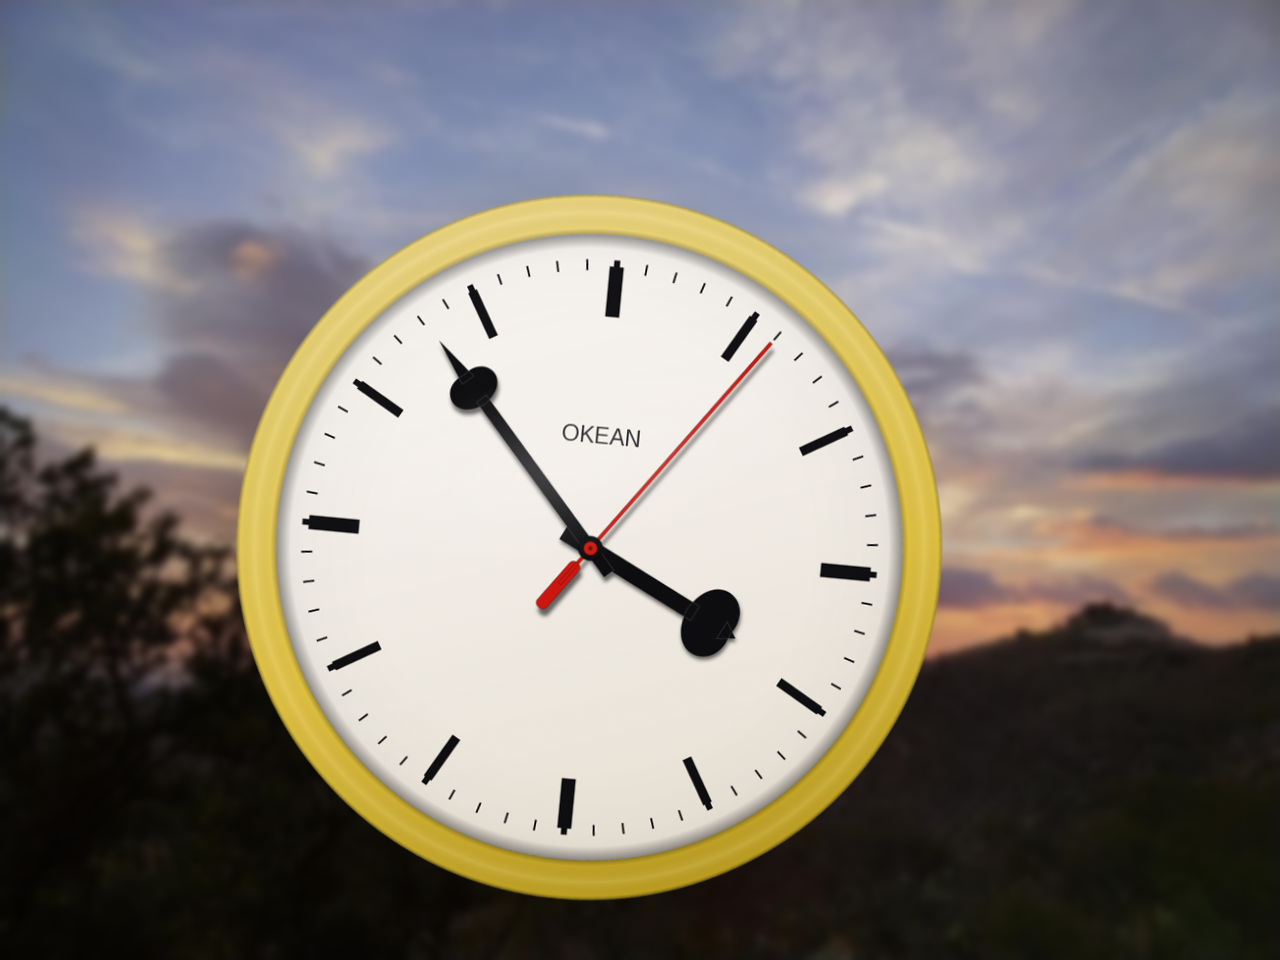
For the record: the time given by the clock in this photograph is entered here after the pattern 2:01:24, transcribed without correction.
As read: 3:53:06
